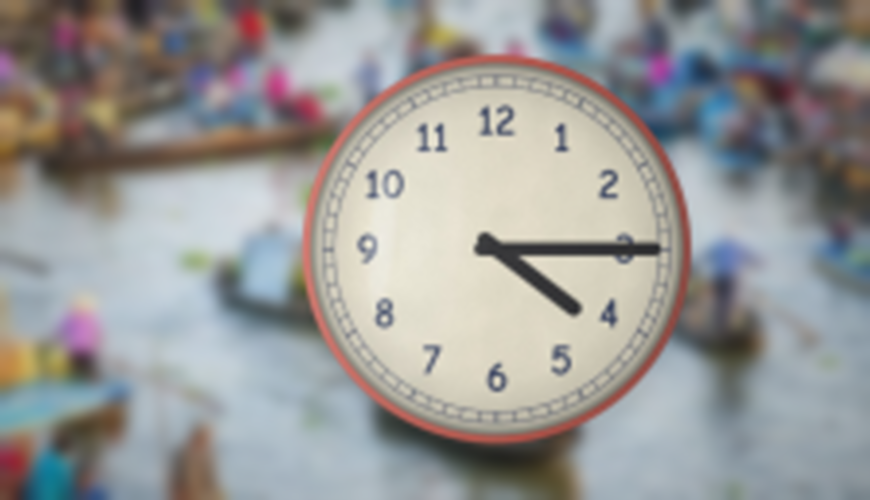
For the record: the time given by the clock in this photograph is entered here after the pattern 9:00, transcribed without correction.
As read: 4:15
